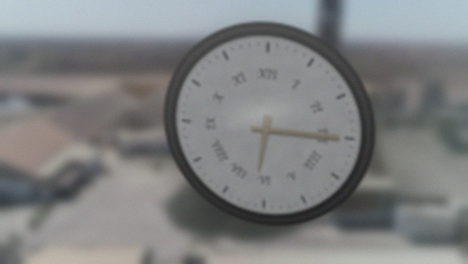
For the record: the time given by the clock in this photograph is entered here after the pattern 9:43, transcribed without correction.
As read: 6:15
